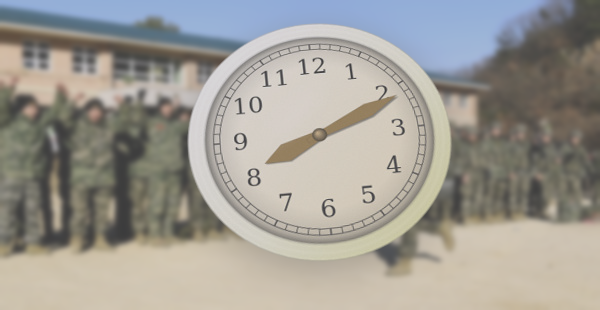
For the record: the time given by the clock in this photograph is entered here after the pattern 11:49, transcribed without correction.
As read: 8:11
